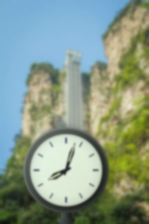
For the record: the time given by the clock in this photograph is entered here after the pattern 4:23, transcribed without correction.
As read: 8:03
